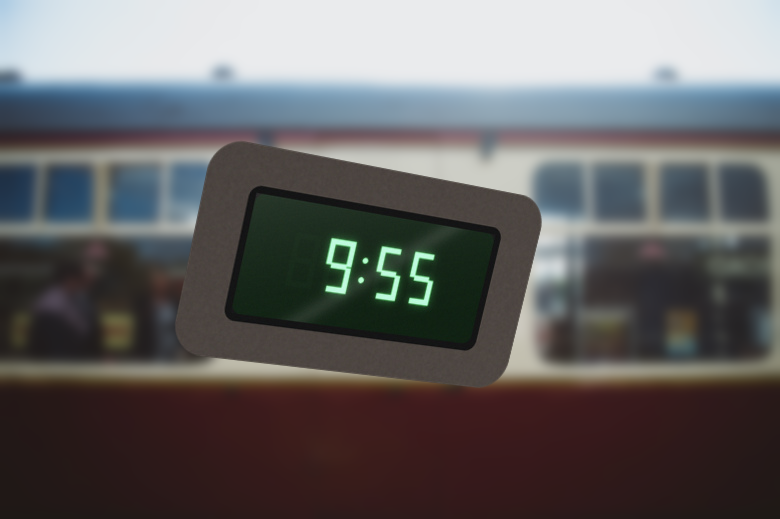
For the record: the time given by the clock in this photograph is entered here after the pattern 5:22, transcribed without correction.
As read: 9:55
